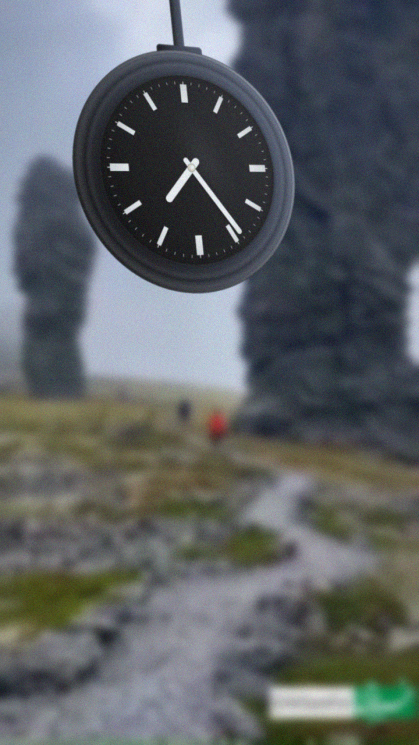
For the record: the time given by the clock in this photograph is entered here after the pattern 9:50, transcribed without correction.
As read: 7:24
